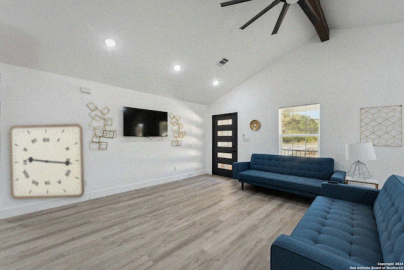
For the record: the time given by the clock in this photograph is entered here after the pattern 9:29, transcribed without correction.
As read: 9:16
